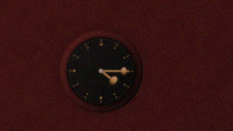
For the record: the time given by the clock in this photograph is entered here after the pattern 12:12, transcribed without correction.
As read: 4:15
